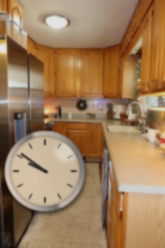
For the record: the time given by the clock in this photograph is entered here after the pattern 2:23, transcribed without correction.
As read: 9:51
